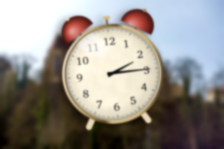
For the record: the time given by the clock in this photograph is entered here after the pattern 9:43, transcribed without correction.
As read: 2:15
